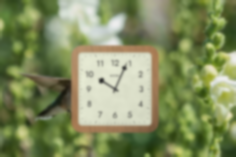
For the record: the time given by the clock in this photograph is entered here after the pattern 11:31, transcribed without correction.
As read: 10:04
